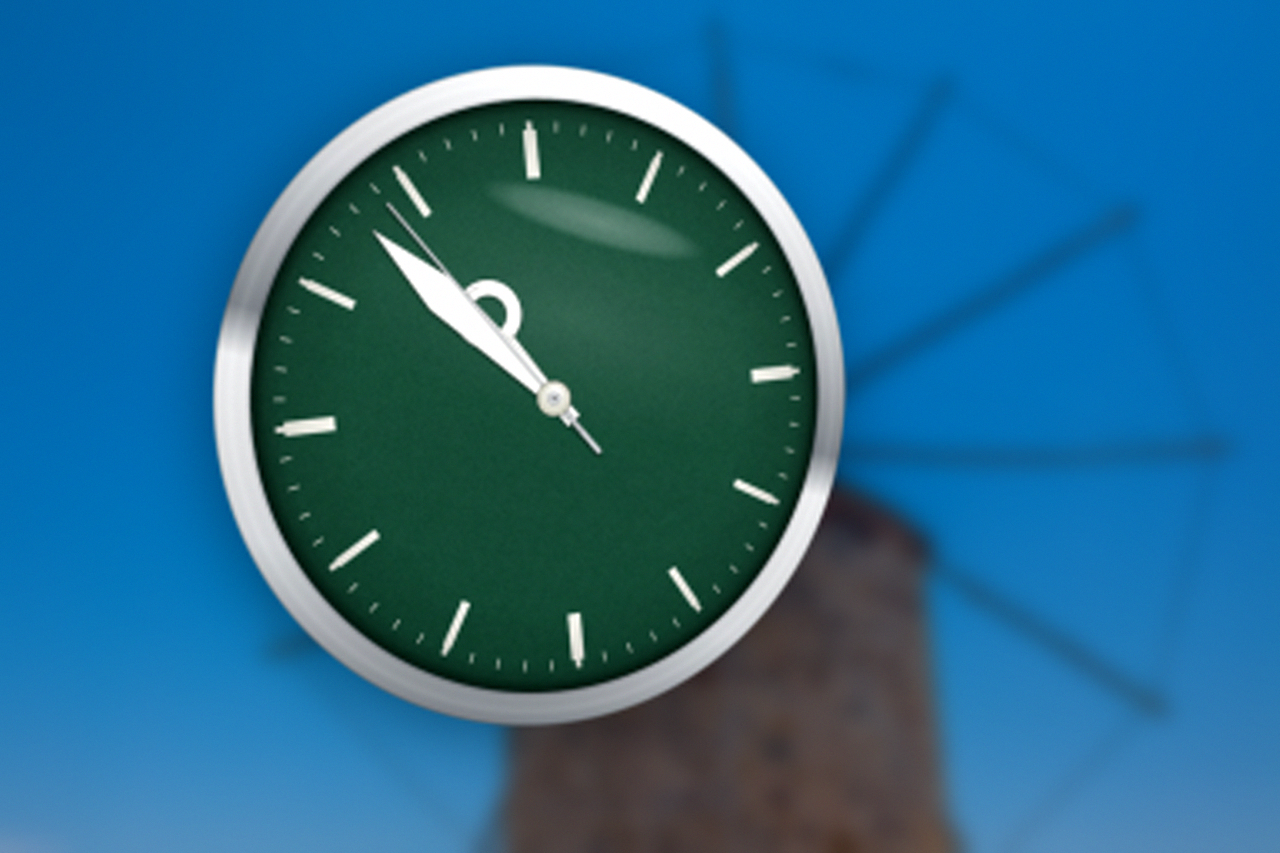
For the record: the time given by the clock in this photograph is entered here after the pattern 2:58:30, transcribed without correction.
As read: 10:52:54
